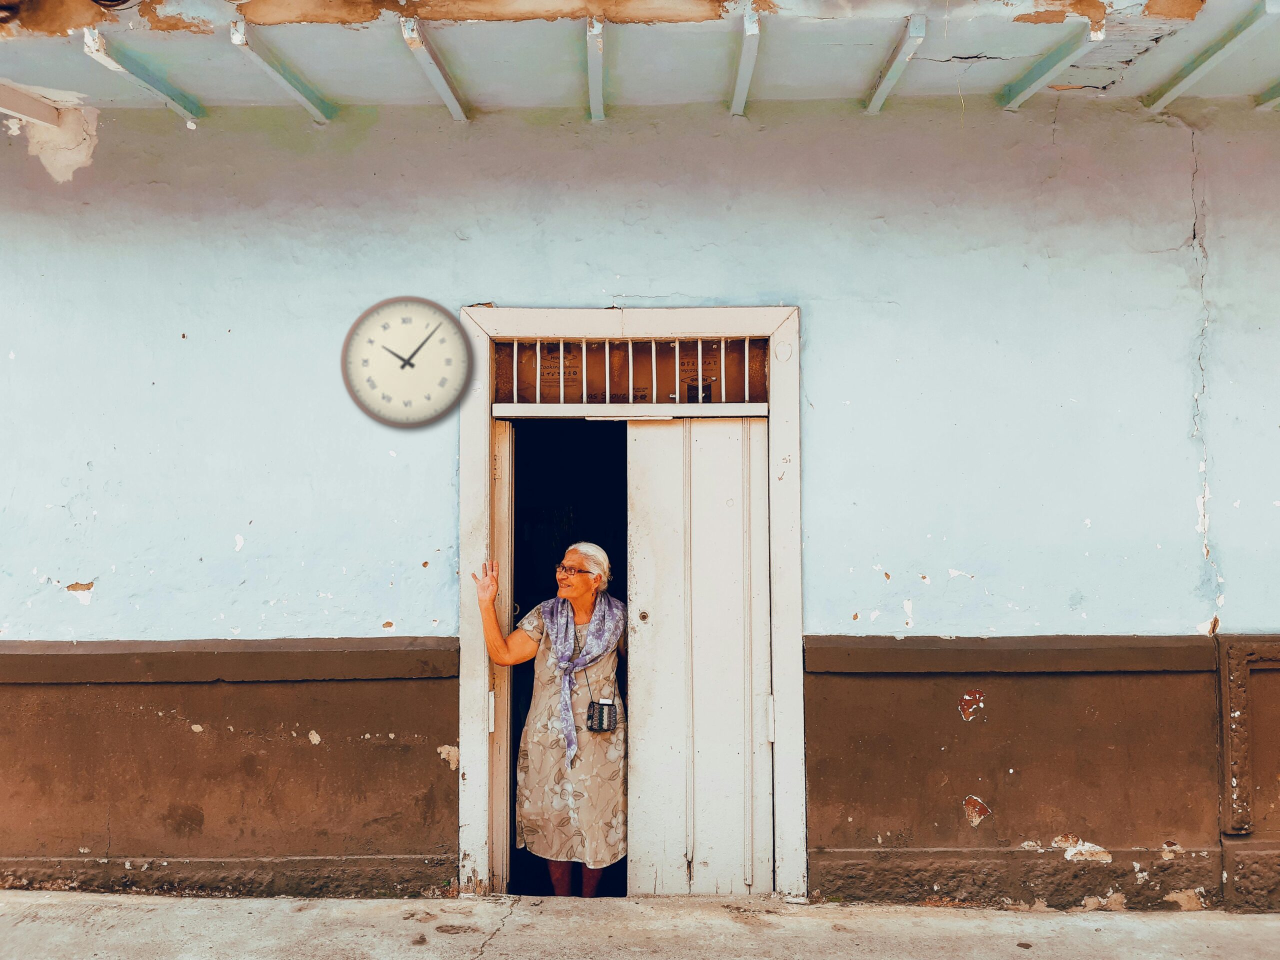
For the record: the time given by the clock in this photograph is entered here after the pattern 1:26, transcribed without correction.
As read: 10:07
